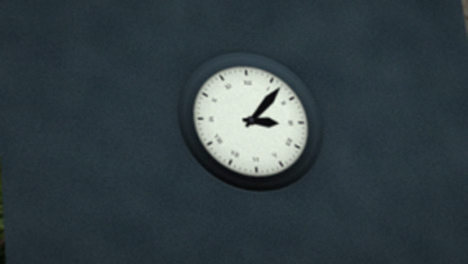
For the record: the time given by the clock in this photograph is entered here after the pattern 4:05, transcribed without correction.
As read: 3:07
